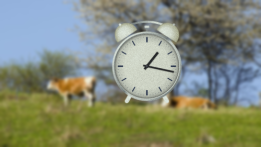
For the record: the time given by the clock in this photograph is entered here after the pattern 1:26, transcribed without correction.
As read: 1:17
